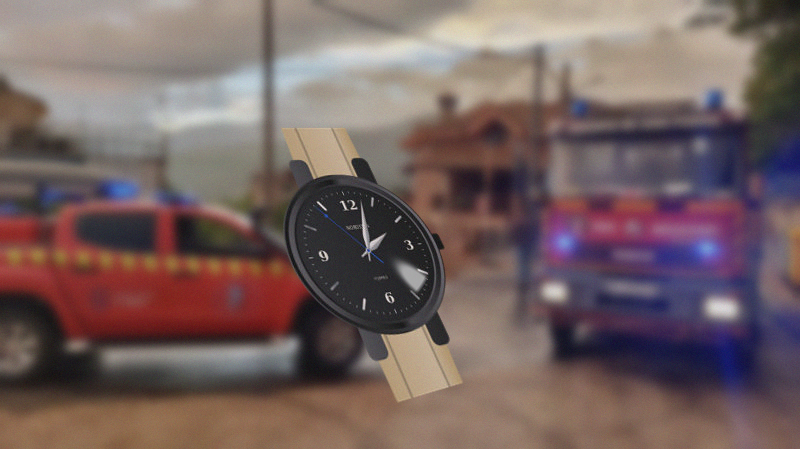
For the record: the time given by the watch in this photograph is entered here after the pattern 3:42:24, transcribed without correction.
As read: 2:02:54
